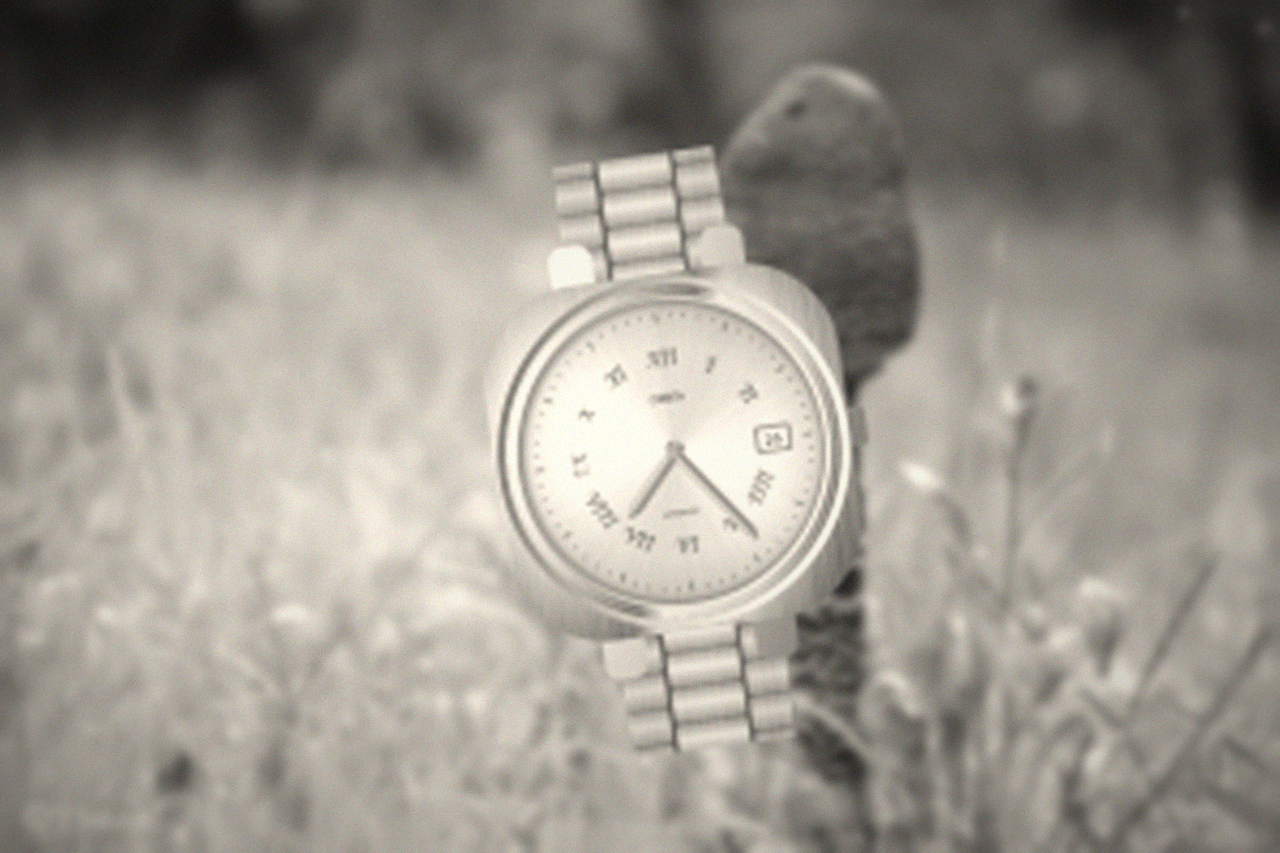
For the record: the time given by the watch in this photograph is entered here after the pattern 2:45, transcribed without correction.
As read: 7:24
